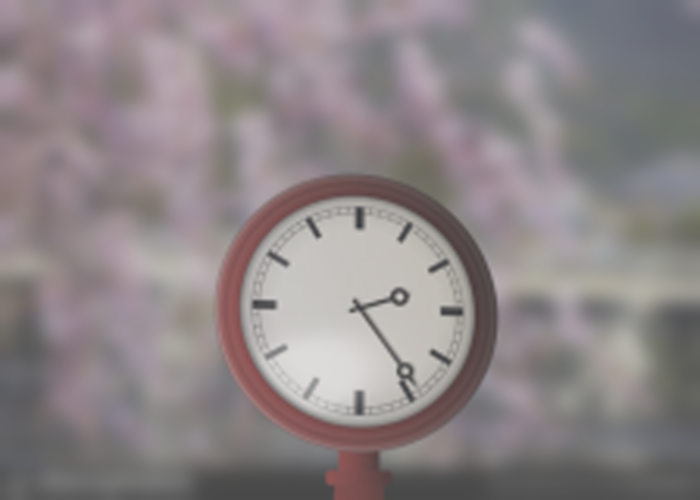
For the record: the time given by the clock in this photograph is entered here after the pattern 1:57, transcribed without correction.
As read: 2:24
